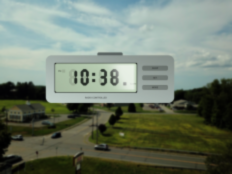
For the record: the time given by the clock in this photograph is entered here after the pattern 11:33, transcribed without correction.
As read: 10:38
